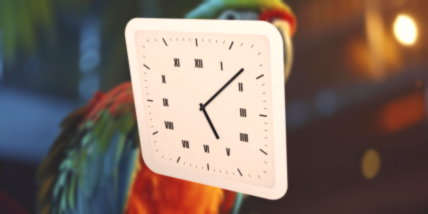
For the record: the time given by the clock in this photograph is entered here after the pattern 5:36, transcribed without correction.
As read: 5:08
